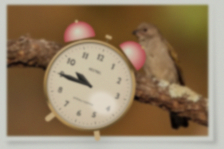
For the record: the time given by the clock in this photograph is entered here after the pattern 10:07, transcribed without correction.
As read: 9:45
